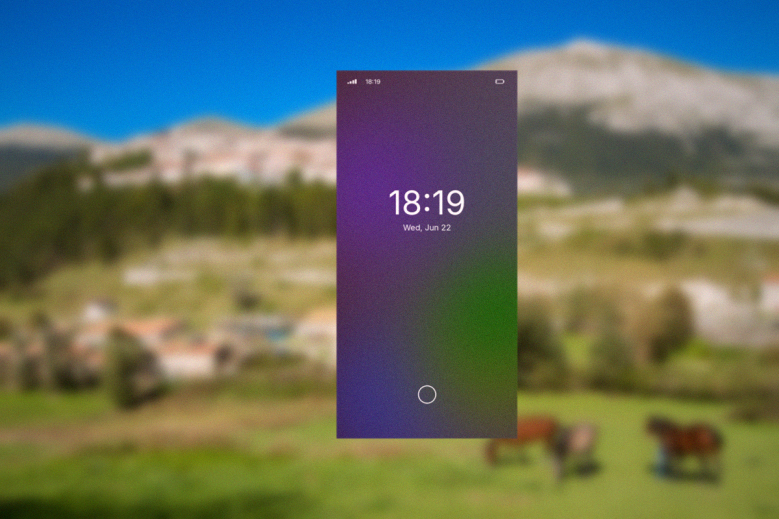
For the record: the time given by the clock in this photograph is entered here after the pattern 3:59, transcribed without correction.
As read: 18:19
